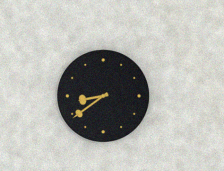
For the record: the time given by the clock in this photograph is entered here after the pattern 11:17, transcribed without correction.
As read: 8:39
